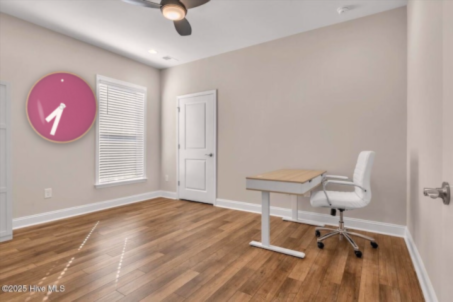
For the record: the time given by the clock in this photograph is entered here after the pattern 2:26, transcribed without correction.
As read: 7:33
